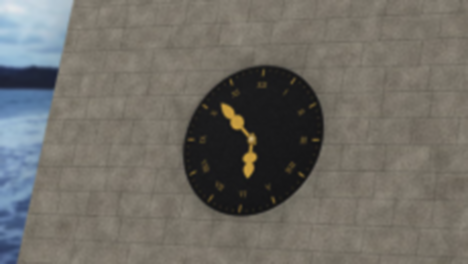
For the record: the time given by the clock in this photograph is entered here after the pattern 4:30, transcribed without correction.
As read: 5:52
